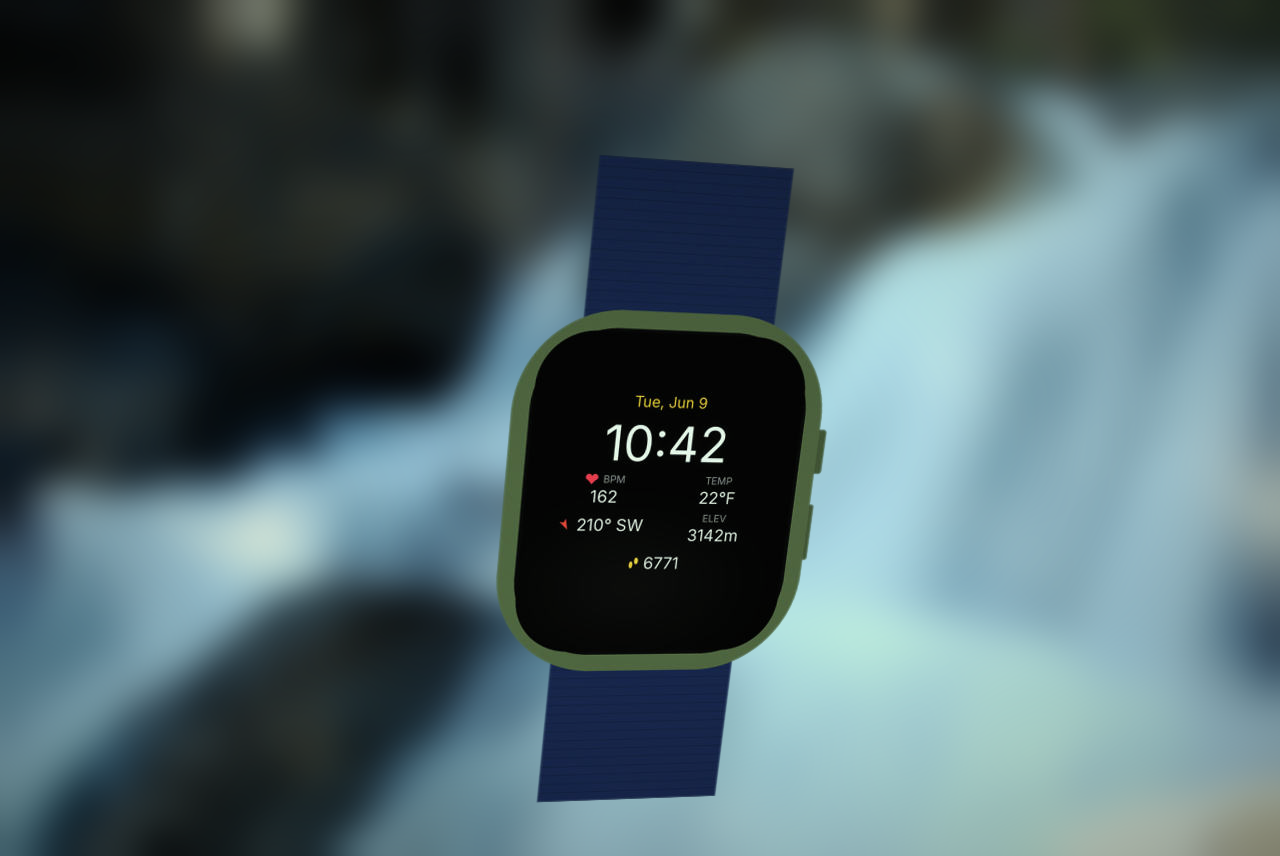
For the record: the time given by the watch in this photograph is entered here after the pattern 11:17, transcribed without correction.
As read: 10:42
